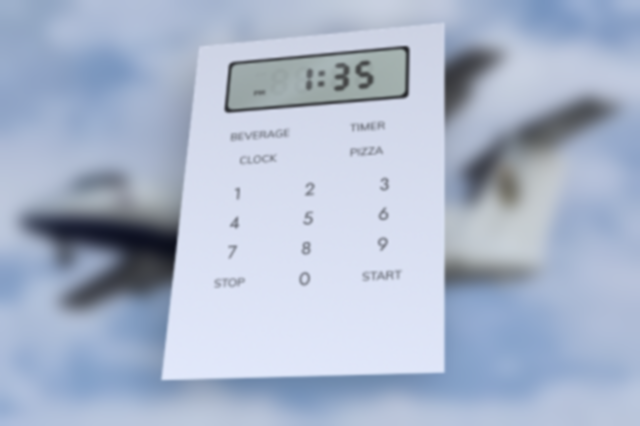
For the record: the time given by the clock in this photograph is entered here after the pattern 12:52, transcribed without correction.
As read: 1:35
